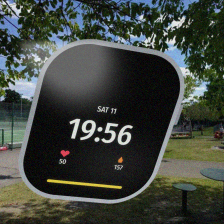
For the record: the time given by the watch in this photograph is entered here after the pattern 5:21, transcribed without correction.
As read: 19:56
